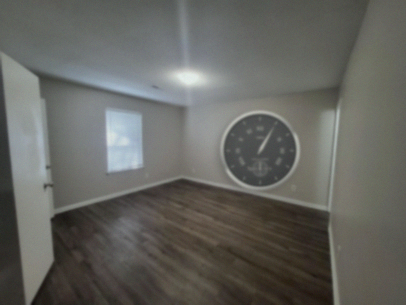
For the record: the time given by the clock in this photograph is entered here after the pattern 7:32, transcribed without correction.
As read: 1:05
